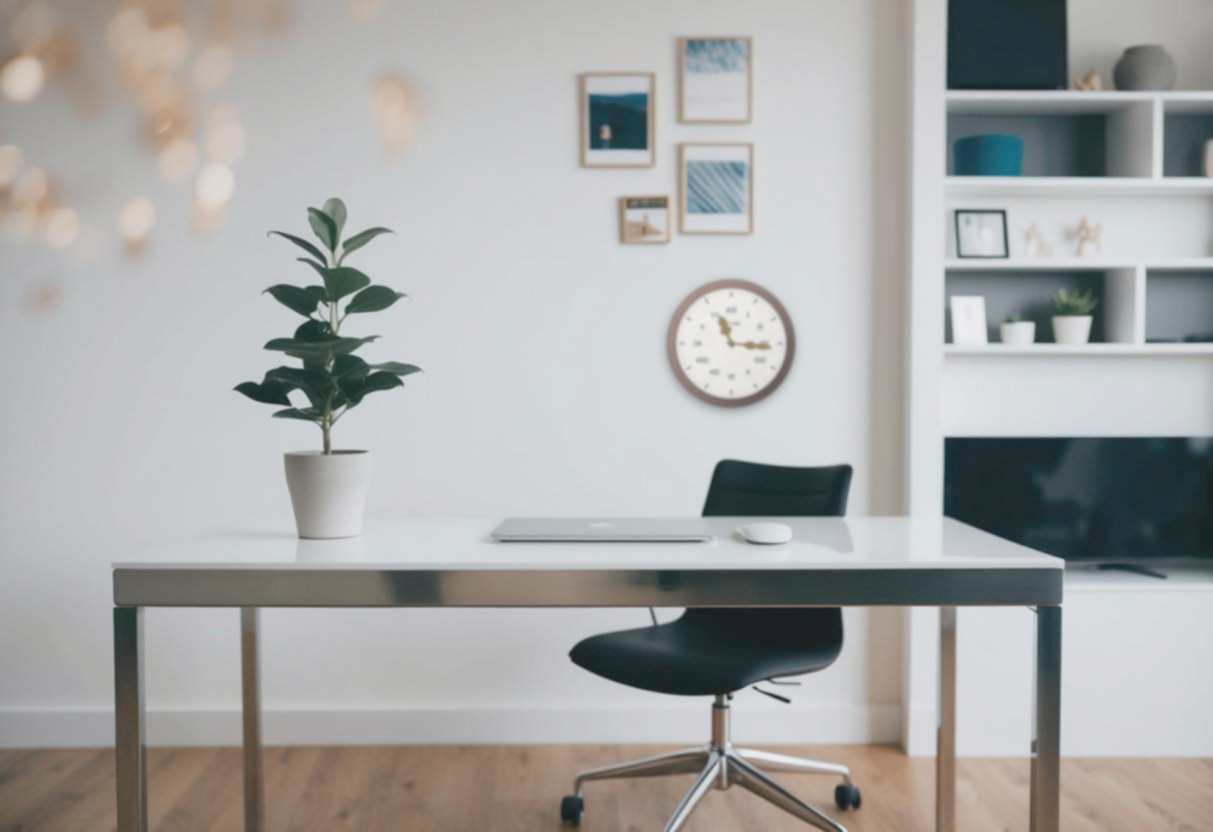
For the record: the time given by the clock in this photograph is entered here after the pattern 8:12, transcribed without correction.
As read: 11:16
